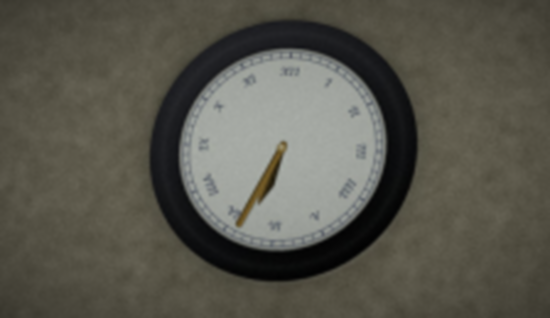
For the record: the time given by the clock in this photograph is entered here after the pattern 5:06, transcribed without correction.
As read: 6:34
